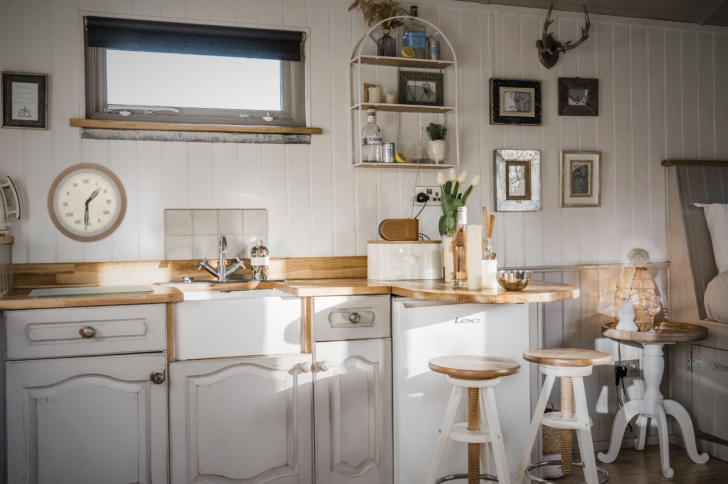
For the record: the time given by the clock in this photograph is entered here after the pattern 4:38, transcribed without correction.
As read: 1:31
